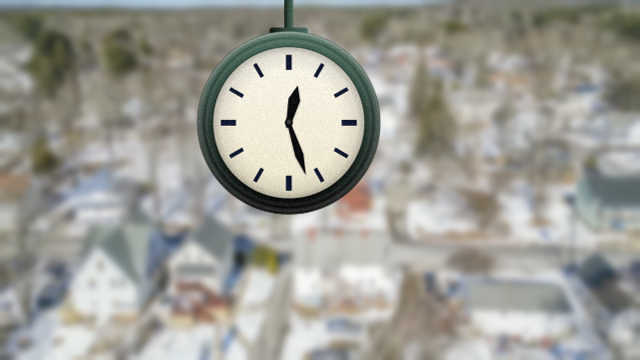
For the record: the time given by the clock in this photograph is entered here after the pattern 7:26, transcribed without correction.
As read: 12:27
